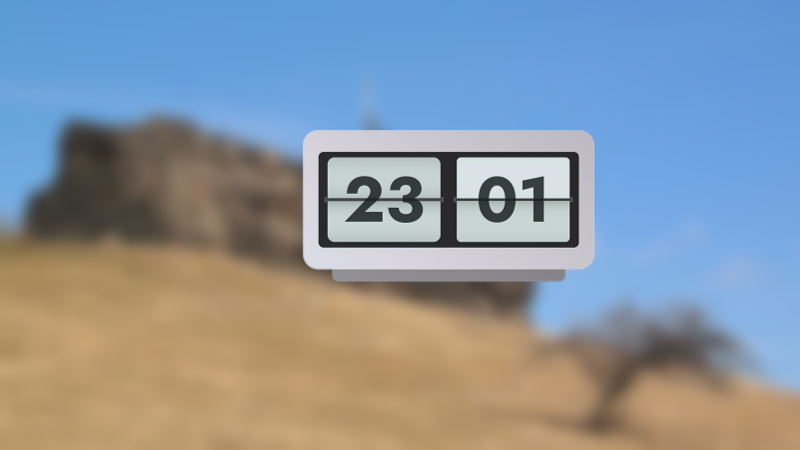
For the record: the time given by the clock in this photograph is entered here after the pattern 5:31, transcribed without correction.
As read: 23:01
